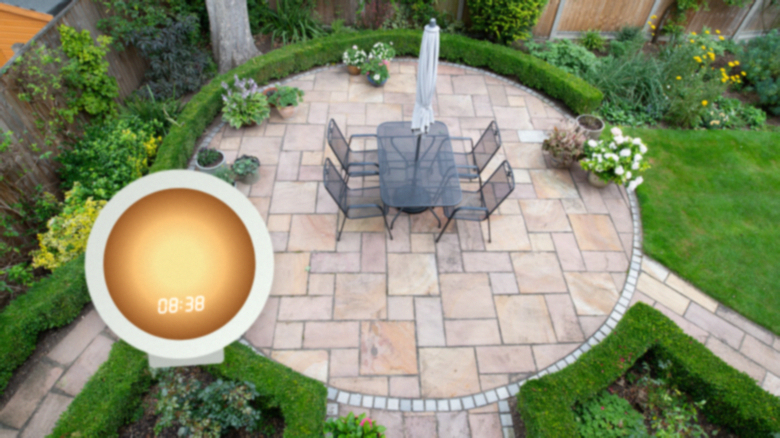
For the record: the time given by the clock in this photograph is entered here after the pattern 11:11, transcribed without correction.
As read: 8:38
